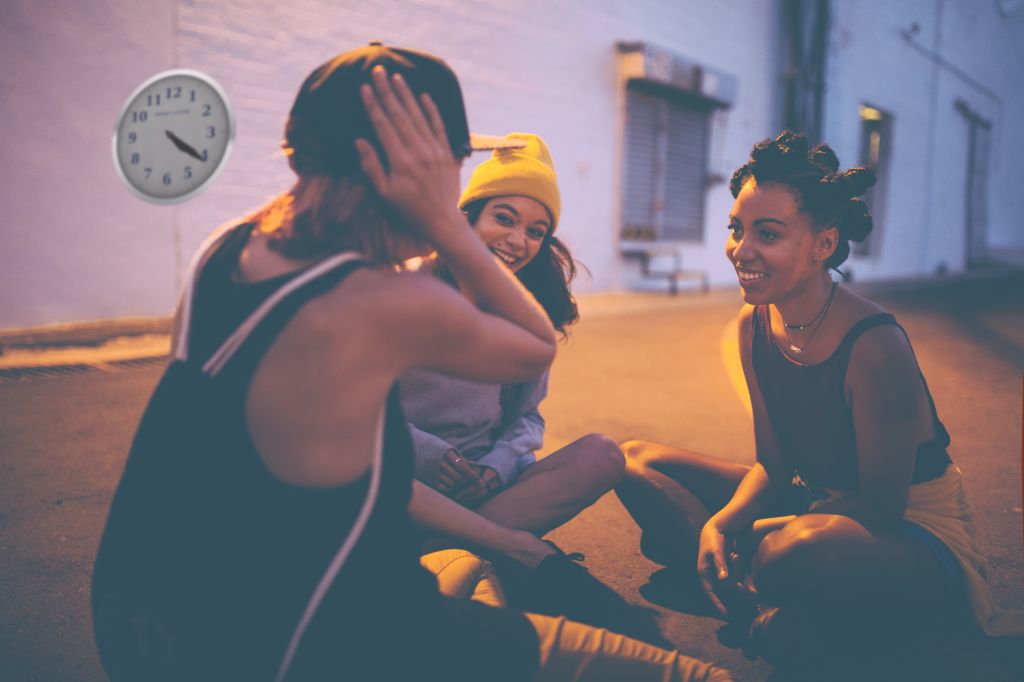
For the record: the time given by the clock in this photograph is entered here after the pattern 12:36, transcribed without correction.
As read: 4:21
